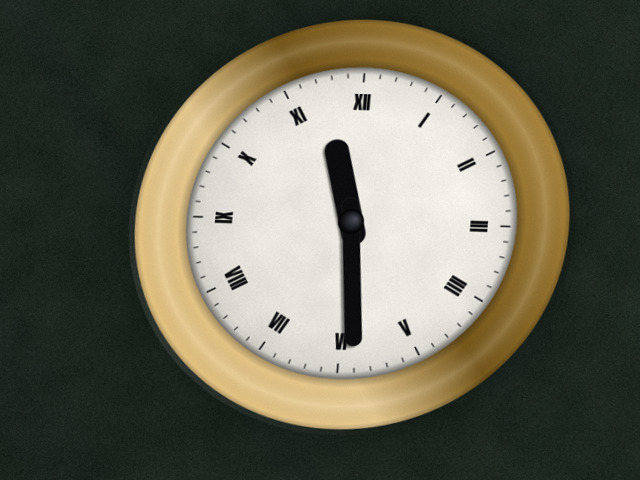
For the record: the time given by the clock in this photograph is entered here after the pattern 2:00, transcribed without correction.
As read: 11:29
